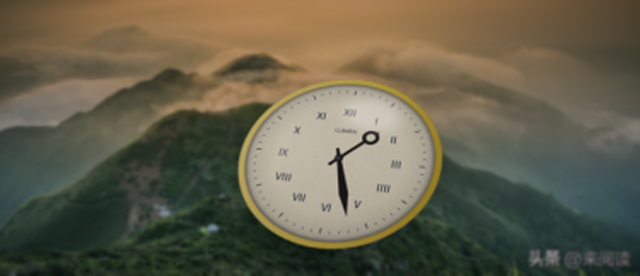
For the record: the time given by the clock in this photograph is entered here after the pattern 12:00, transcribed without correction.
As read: 1:27
